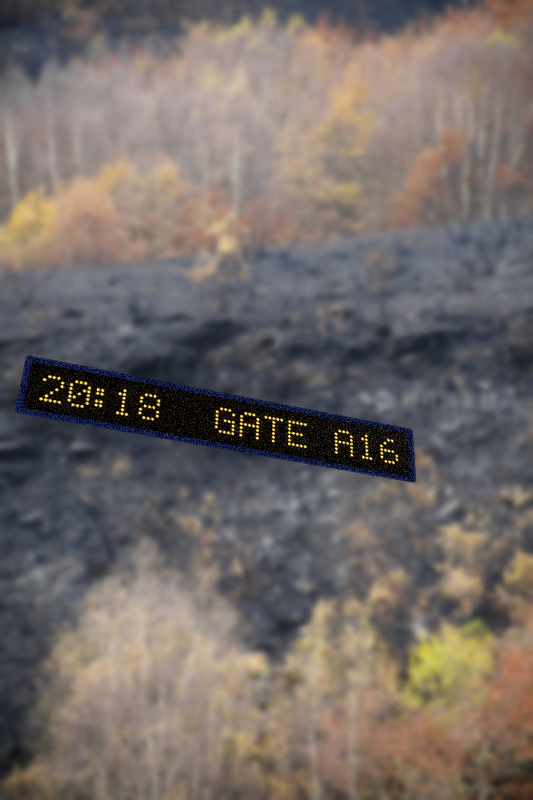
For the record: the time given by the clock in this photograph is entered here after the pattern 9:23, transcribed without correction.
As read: 20:18
